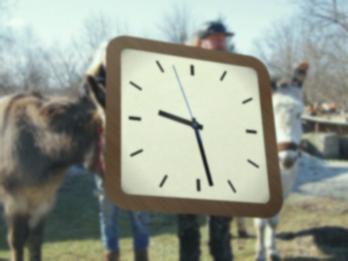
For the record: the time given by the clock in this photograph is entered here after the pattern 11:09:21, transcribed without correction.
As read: 9:27:57
